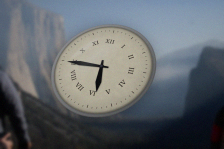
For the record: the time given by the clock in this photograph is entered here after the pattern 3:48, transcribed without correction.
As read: 5:45
